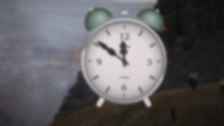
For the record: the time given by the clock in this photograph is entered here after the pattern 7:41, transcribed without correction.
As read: 11:51
